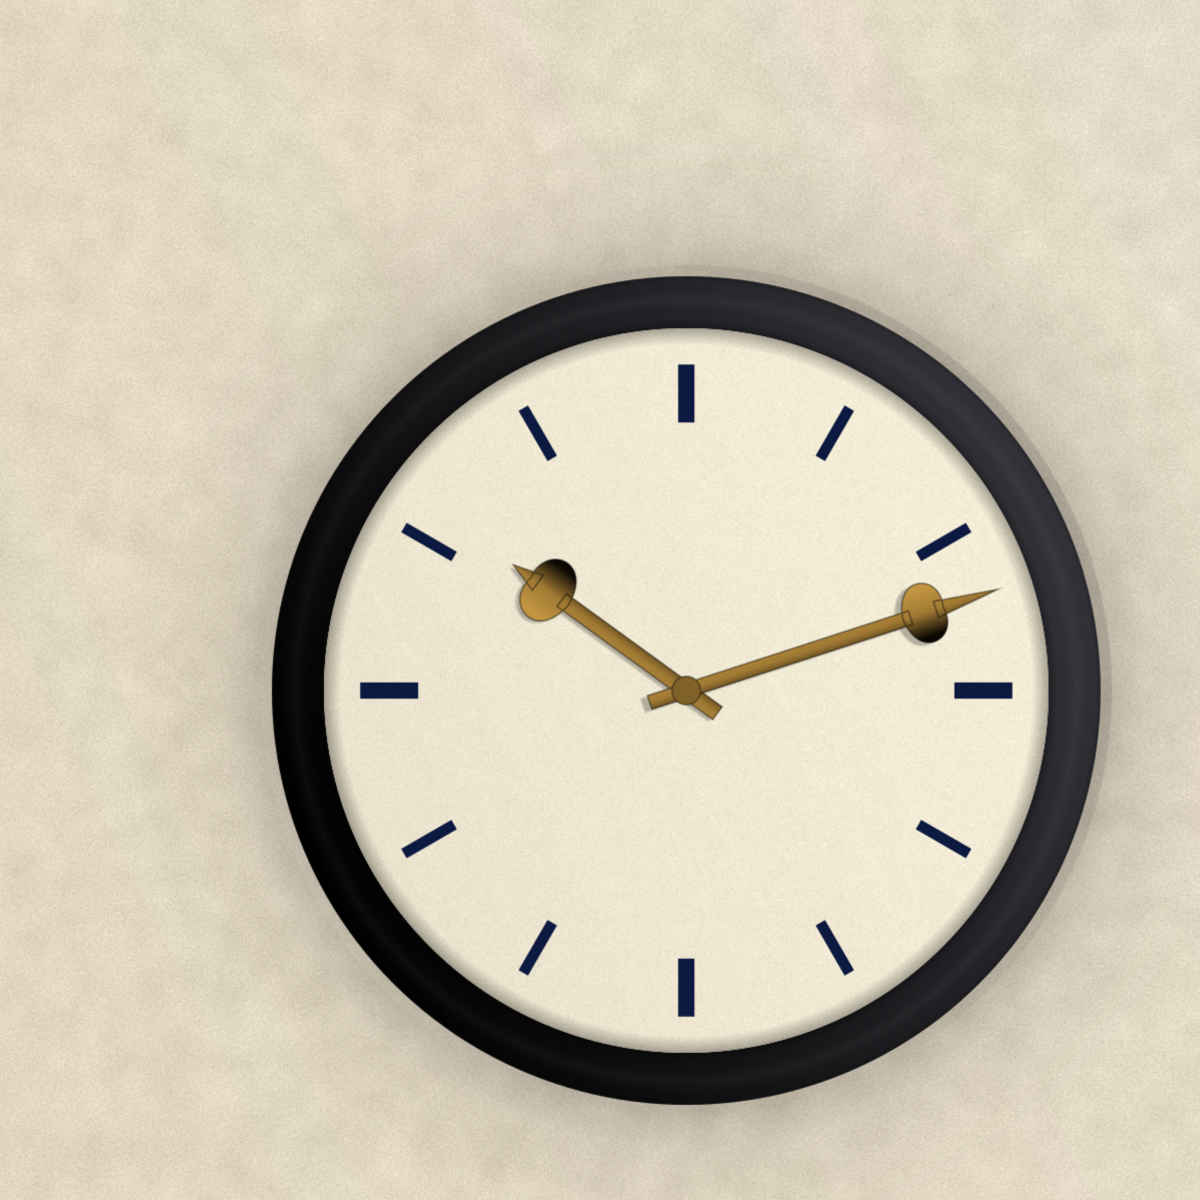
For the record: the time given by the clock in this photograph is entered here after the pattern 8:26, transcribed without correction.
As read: 10:12
